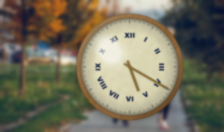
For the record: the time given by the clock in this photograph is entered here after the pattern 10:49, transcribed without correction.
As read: 5:20
